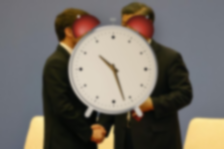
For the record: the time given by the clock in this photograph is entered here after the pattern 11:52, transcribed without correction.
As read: 10:27
